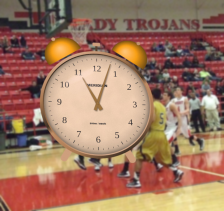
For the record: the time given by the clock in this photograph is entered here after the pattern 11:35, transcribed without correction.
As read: 11:03
